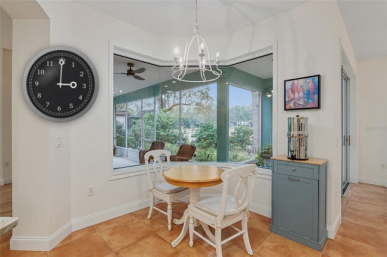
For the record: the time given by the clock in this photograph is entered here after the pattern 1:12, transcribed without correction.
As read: 3:00
